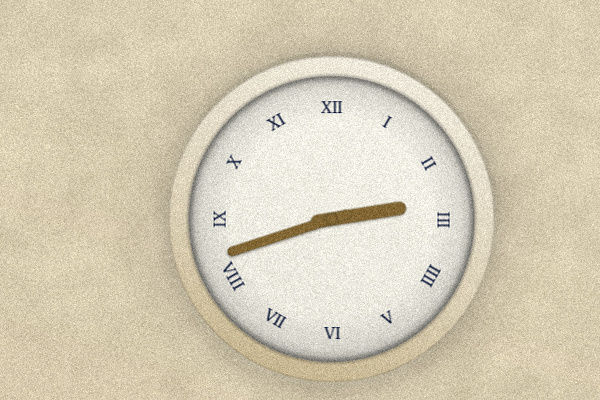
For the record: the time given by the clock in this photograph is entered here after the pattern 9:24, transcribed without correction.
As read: 2:42
